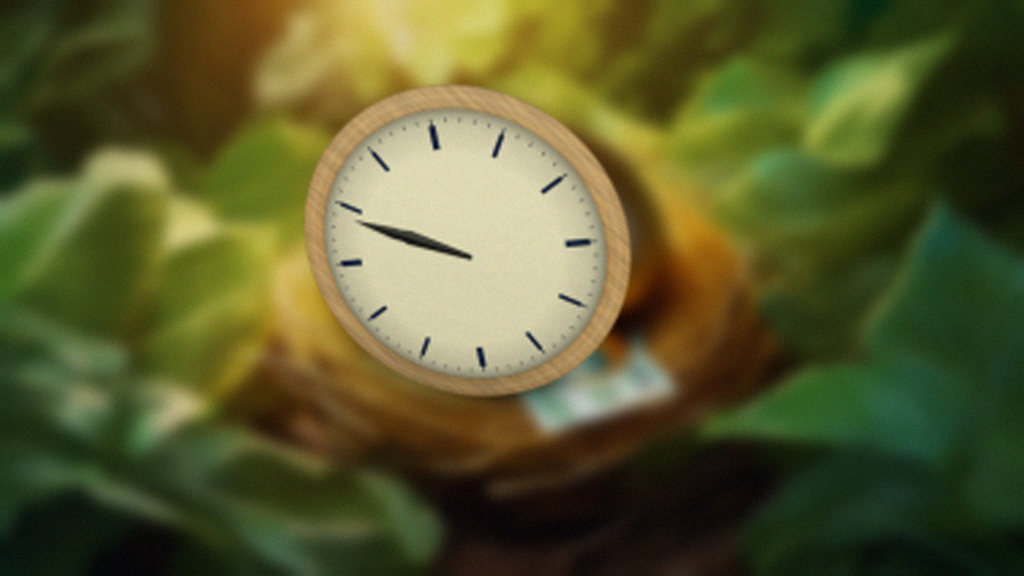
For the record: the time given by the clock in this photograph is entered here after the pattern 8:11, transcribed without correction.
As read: 9:49
